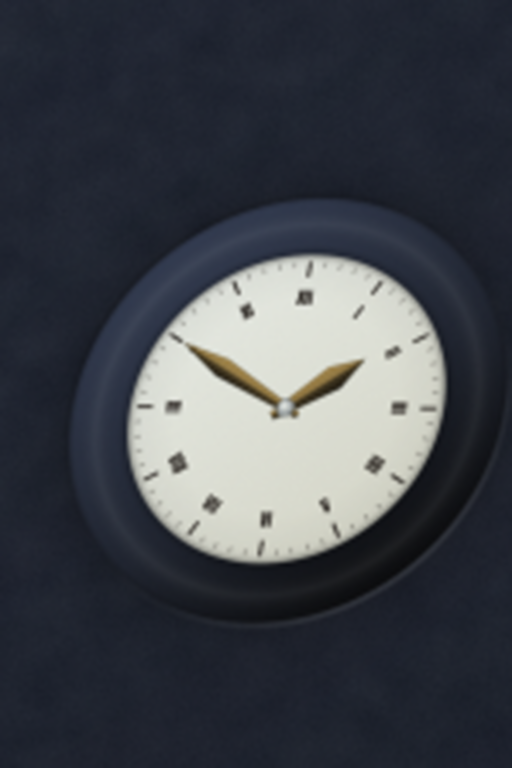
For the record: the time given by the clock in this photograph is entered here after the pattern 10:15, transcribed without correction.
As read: 1:50
